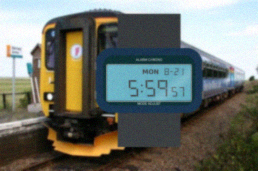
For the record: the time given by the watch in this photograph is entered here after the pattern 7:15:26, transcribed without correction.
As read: 5:59:57
